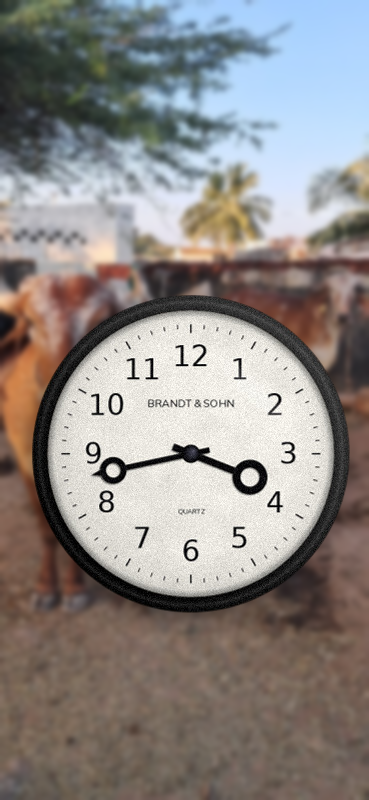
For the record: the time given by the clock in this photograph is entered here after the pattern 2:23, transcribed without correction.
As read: 3:43
